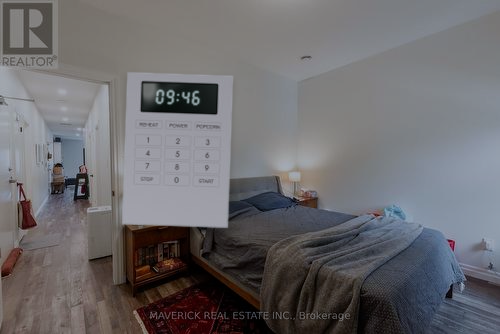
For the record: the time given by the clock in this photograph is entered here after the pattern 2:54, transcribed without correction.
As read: 9:46
